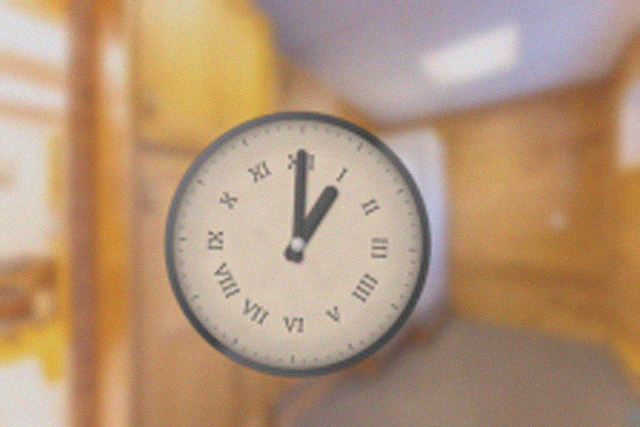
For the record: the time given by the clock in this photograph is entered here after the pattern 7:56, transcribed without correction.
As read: 1:00
